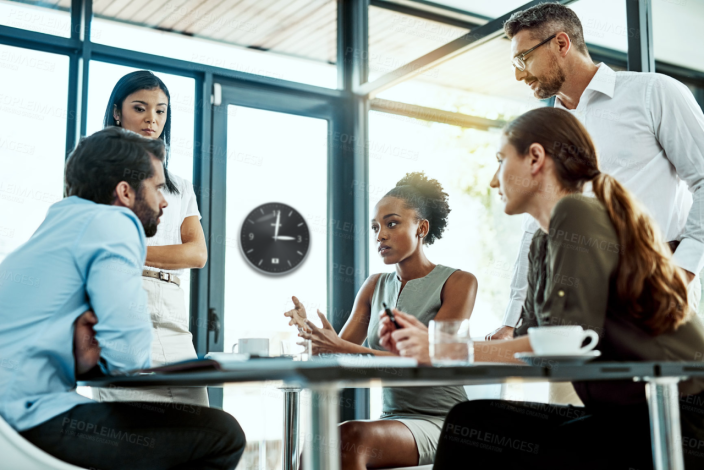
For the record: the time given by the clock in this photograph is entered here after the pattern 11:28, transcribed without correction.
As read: 3:01
